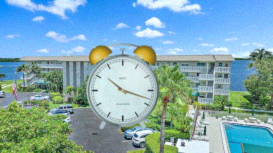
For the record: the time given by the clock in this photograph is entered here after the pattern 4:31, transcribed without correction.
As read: 10:18
